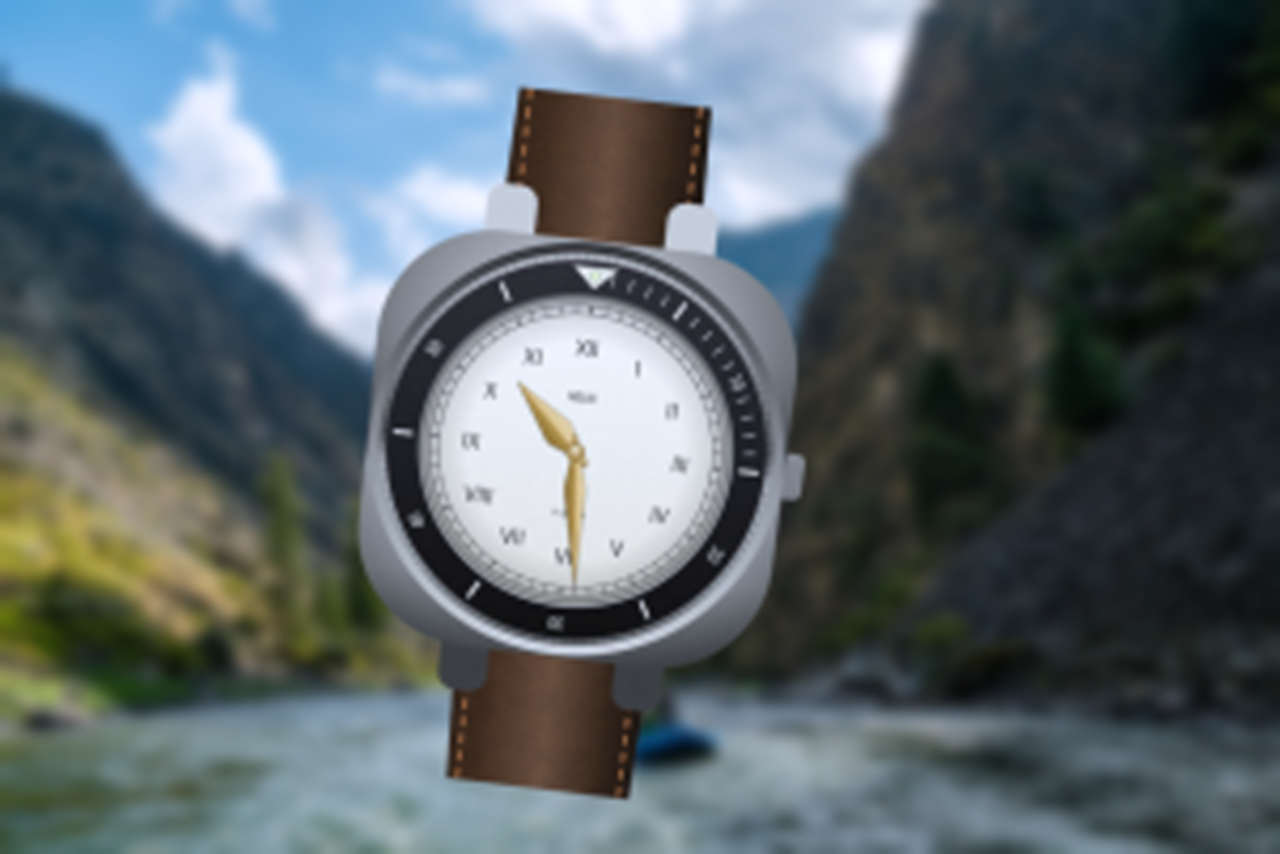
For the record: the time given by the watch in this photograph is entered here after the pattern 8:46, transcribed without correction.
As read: 10:29
